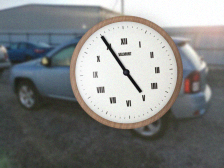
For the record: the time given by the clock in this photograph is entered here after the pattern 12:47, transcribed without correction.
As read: 4:55
